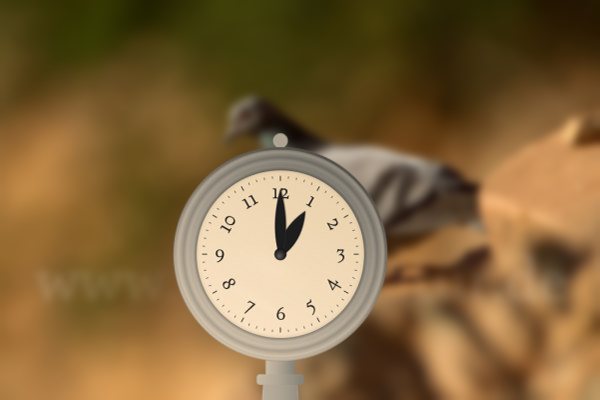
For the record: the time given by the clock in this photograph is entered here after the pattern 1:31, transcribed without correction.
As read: 1:00
